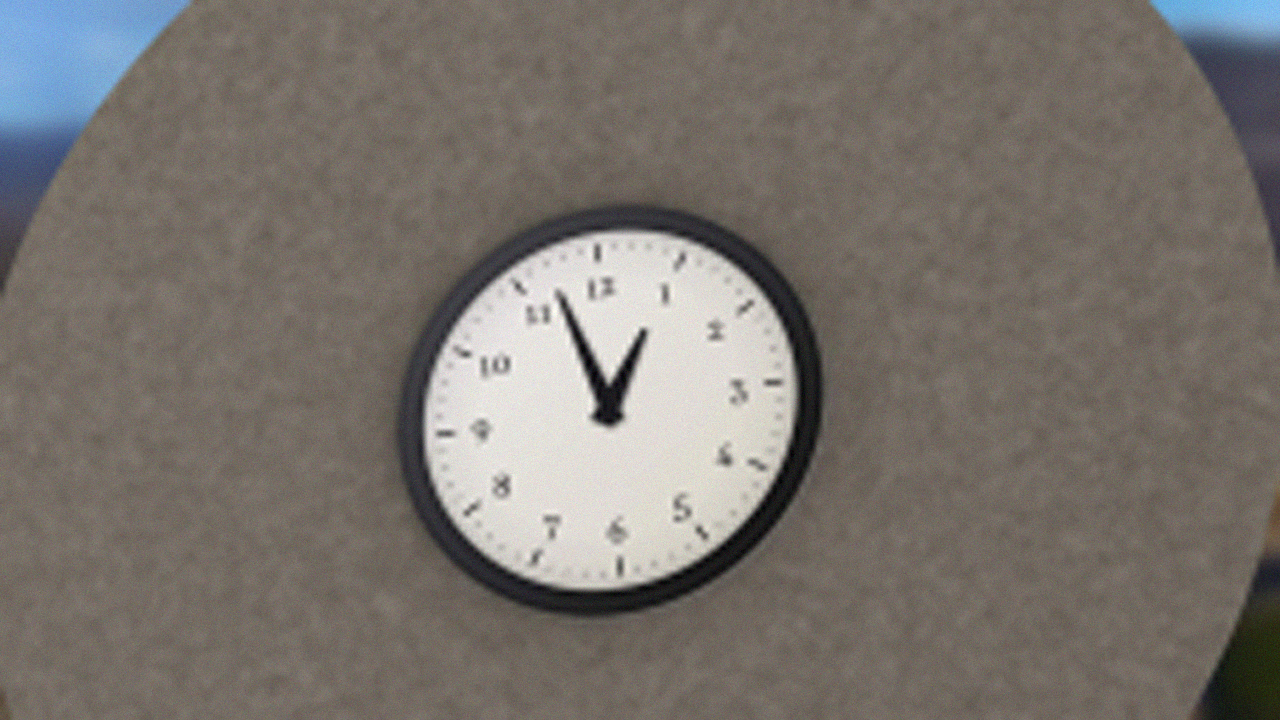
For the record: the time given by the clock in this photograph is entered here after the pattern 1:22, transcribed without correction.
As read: 12:57
